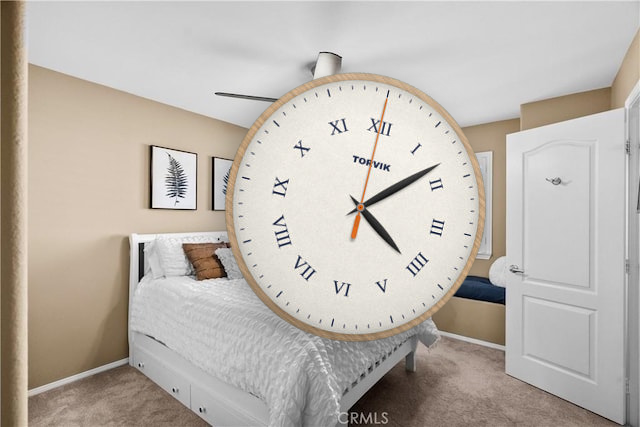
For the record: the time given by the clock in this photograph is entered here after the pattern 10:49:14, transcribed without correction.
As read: 4:08:00
